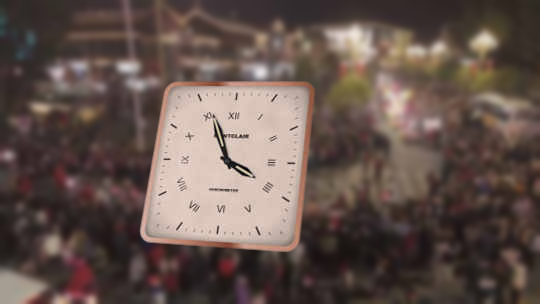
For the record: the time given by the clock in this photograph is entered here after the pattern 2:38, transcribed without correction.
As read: 3:56
